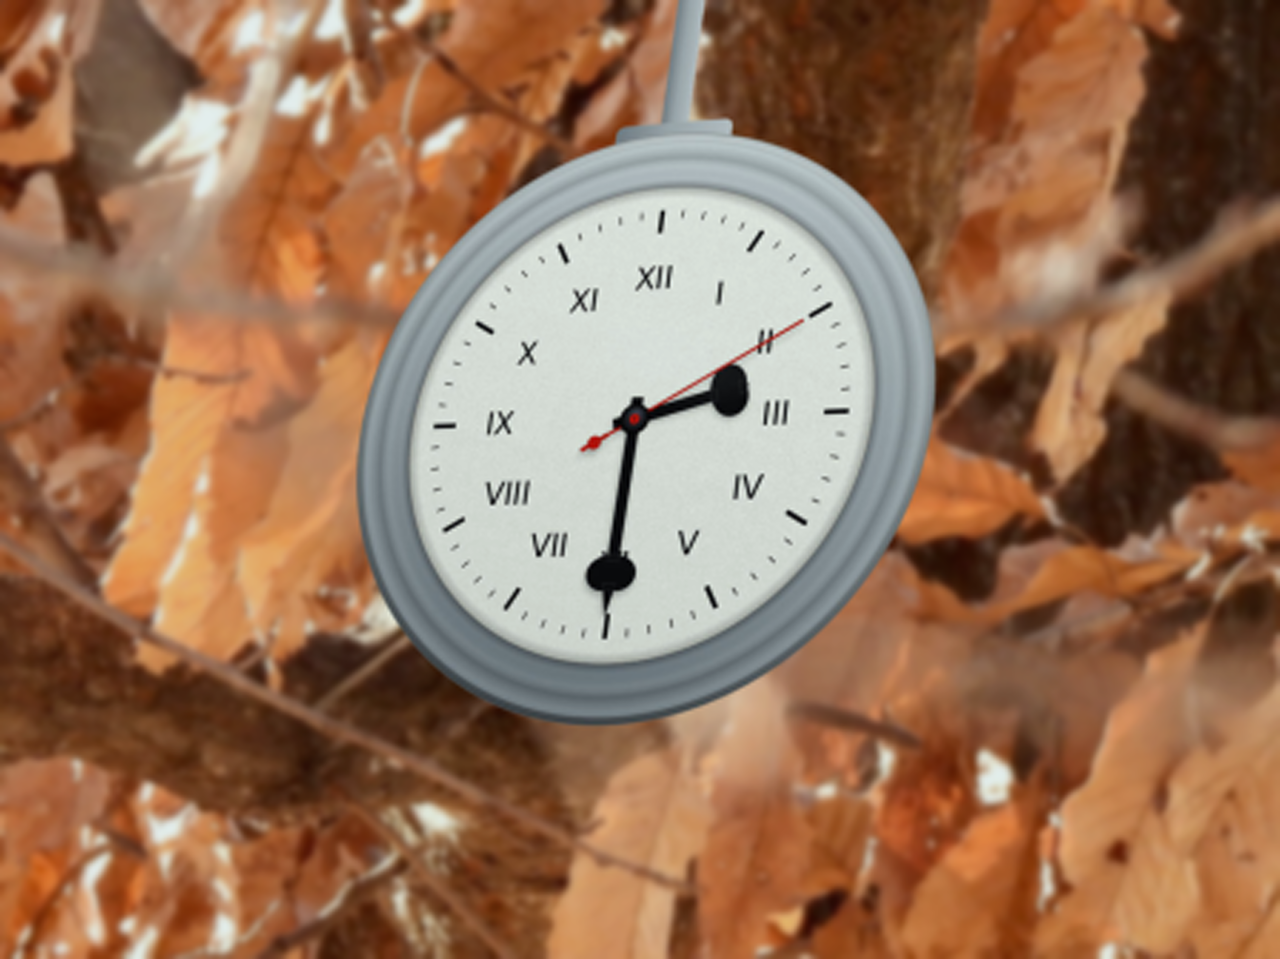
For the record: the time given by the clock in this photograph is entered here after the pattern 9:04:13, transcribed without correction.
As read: 2:30:10
